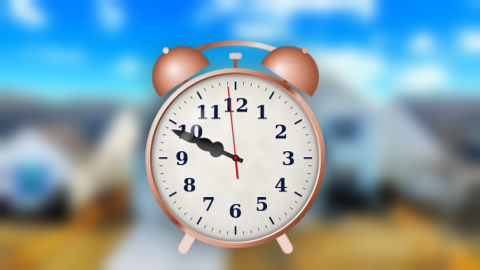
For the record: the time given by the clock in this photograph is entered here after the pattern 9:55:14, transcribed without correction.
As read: 9:48:59
